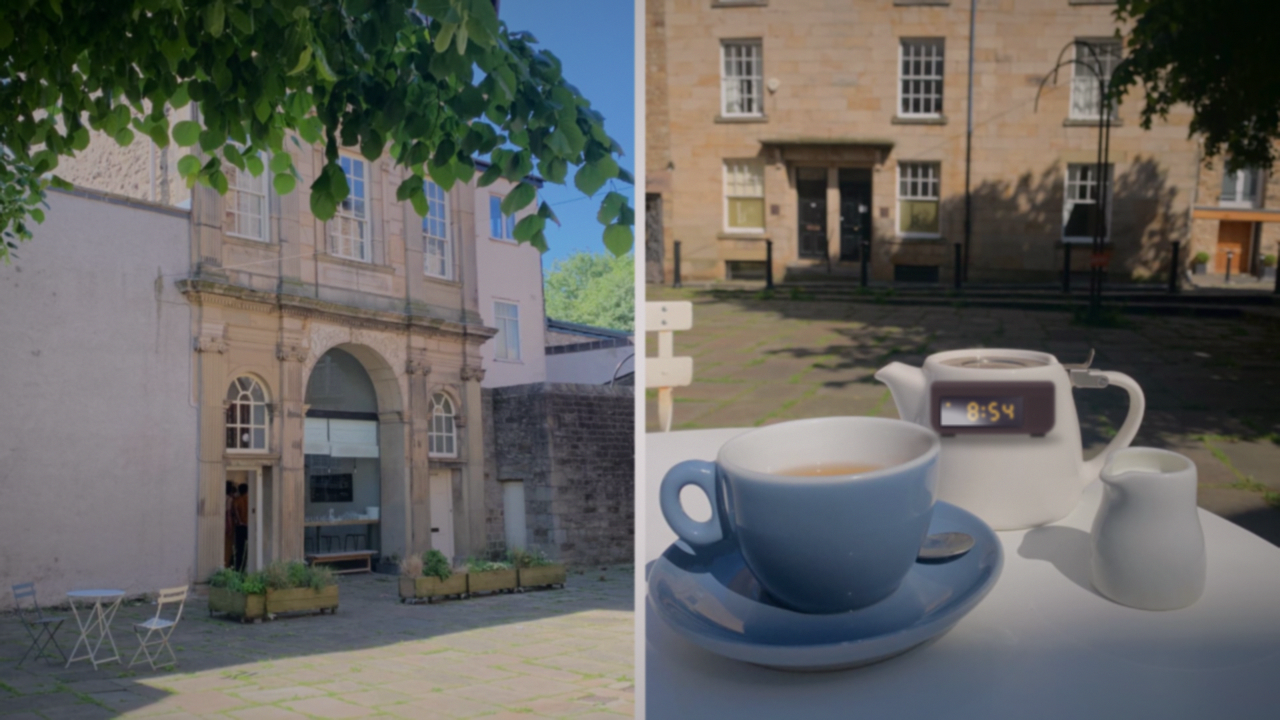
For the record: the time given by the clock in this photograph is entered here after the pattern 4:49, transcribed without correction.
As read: 8:54
